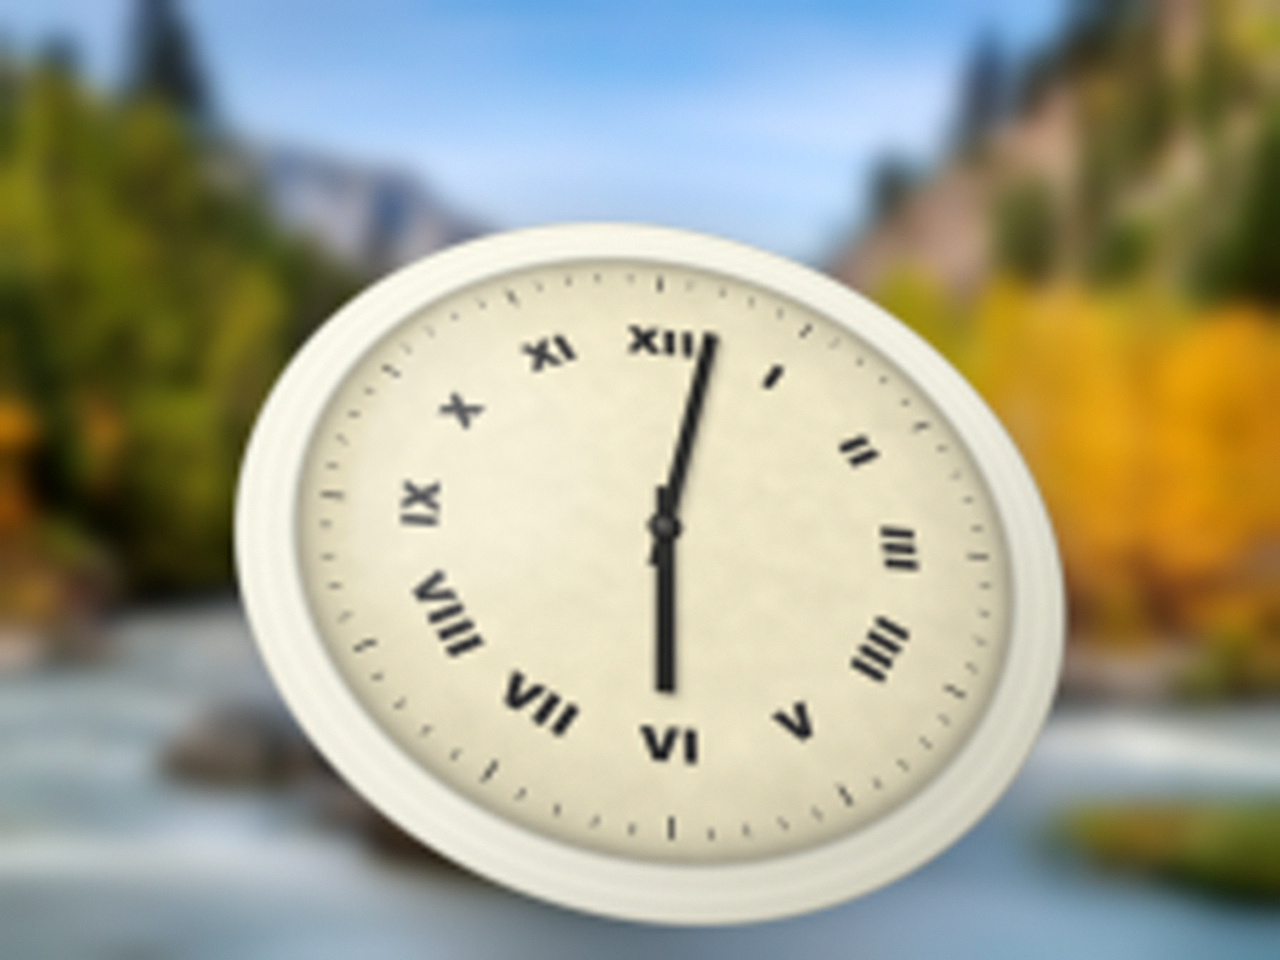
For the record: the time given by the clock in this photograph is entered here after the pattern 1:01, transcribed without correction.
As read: 6:02
